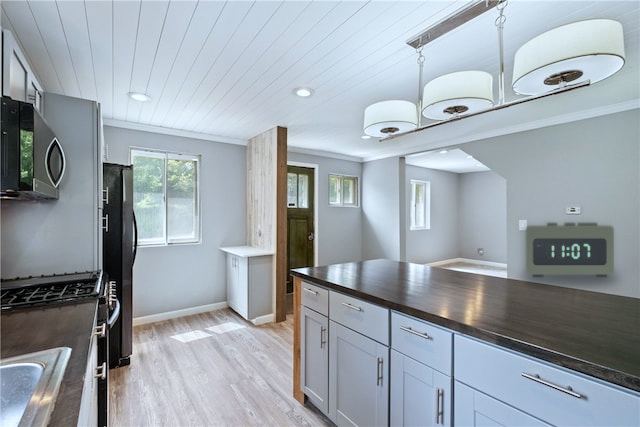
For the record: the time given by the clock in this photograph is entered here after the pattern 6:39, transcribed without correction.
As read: 11:07
